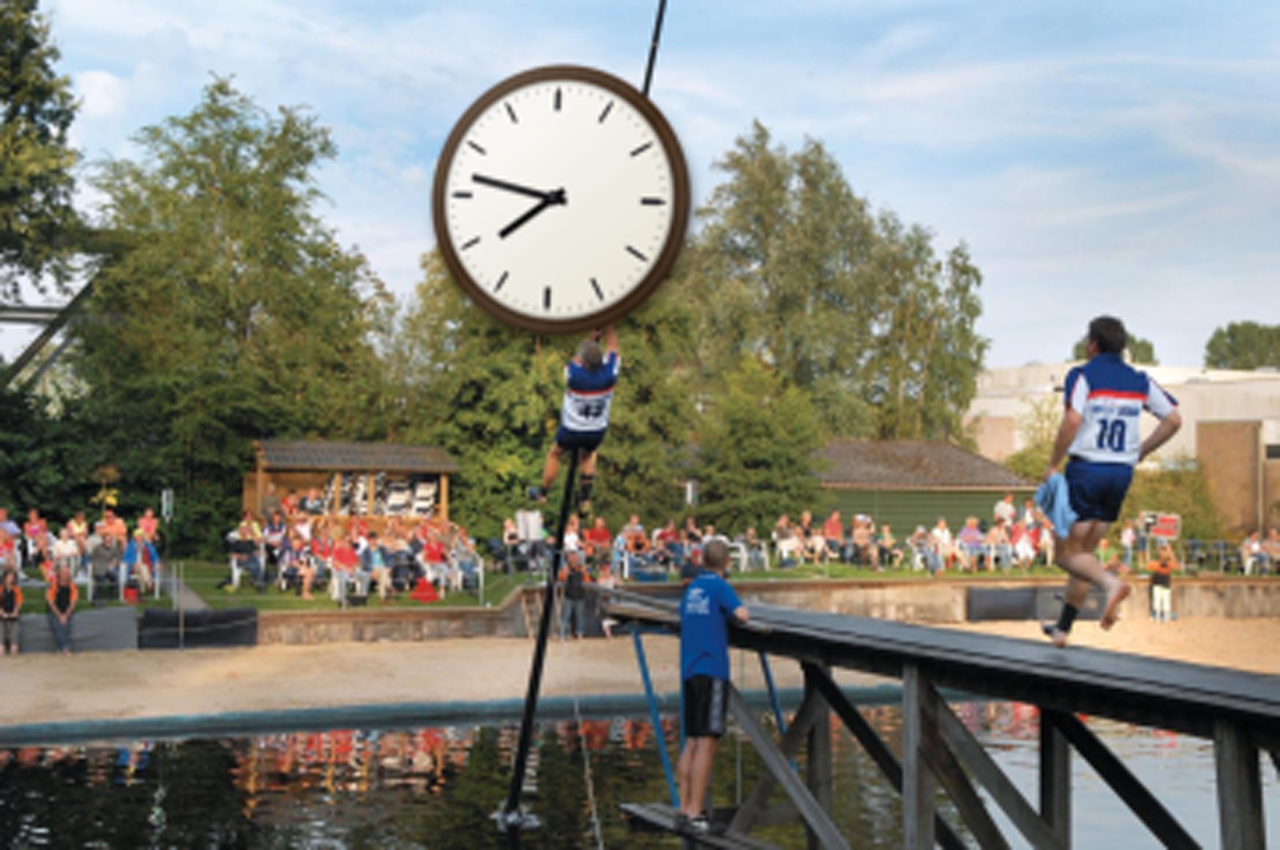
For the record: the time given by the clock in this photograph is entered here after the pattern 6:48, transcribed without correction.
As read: 7:47
